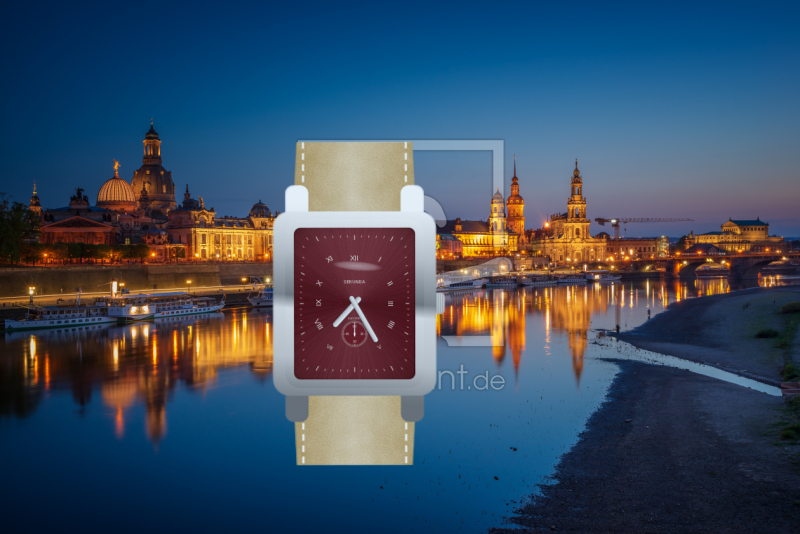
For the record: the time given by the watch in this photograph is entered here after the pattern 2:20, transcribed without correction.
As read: 7:25
